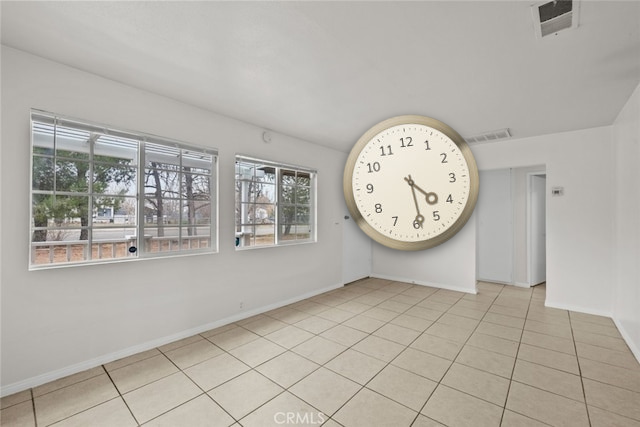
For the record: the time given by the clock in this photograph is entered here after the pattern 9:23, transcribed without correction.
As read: 4:29
